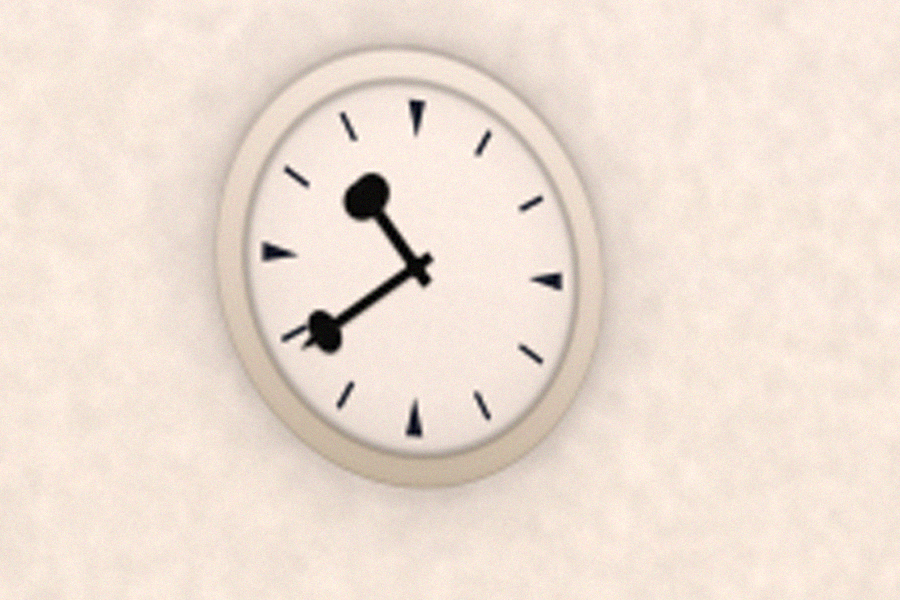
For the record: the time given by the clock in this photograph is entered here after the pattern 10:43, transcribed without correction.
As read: 10:39
